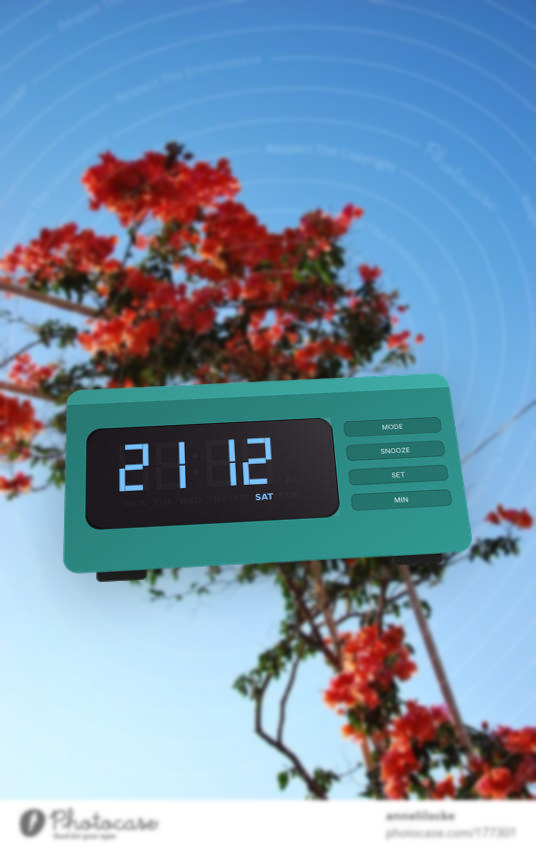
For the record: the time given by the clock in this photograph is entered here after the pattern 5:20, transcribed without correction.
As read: 21:12
